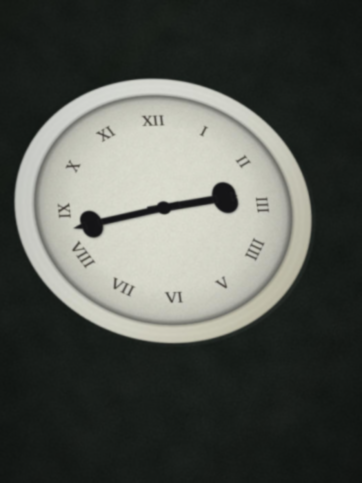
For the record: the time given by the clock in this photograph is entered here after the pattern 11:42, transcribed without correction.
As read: 2:43
